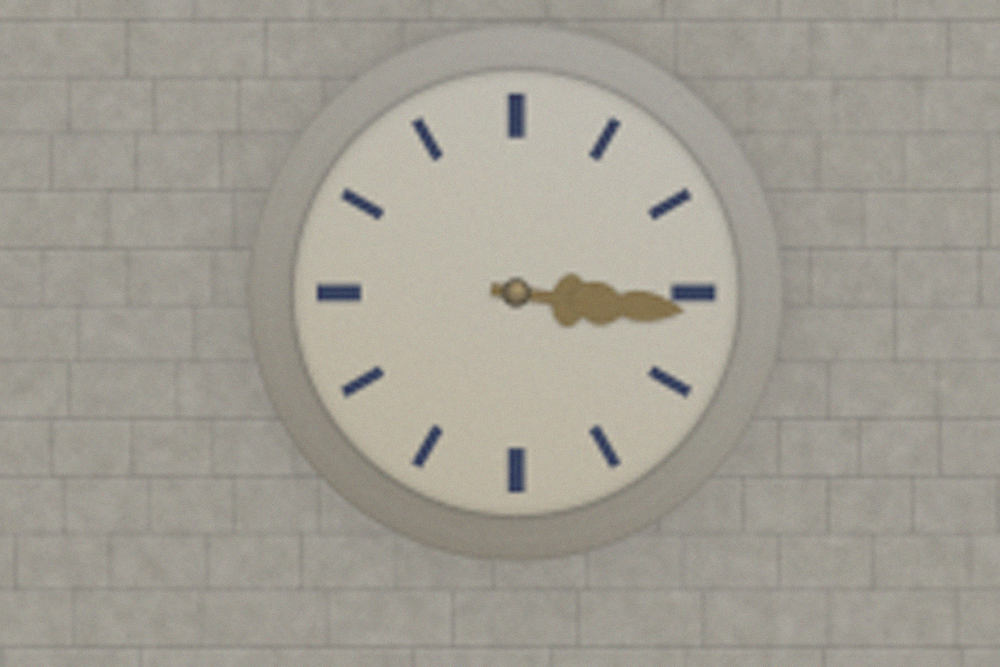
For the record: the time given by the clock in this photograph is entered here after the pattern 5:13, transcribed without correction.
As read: 3:16
